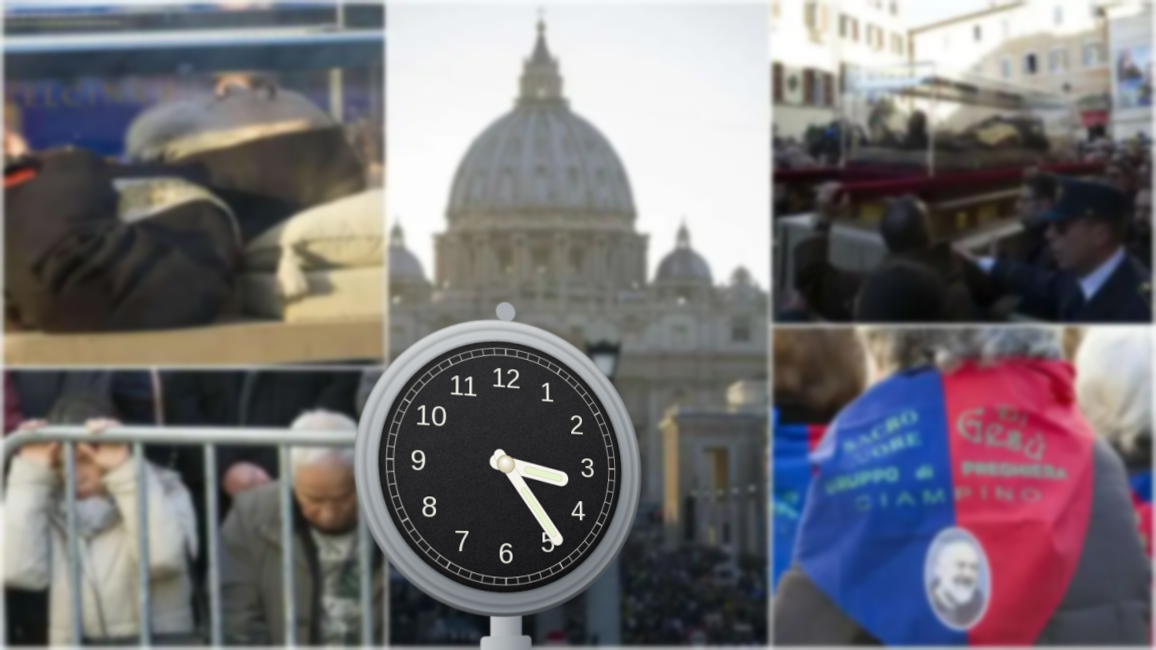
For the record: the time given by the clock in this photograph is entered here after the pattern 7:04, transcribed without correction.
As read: 3:24
